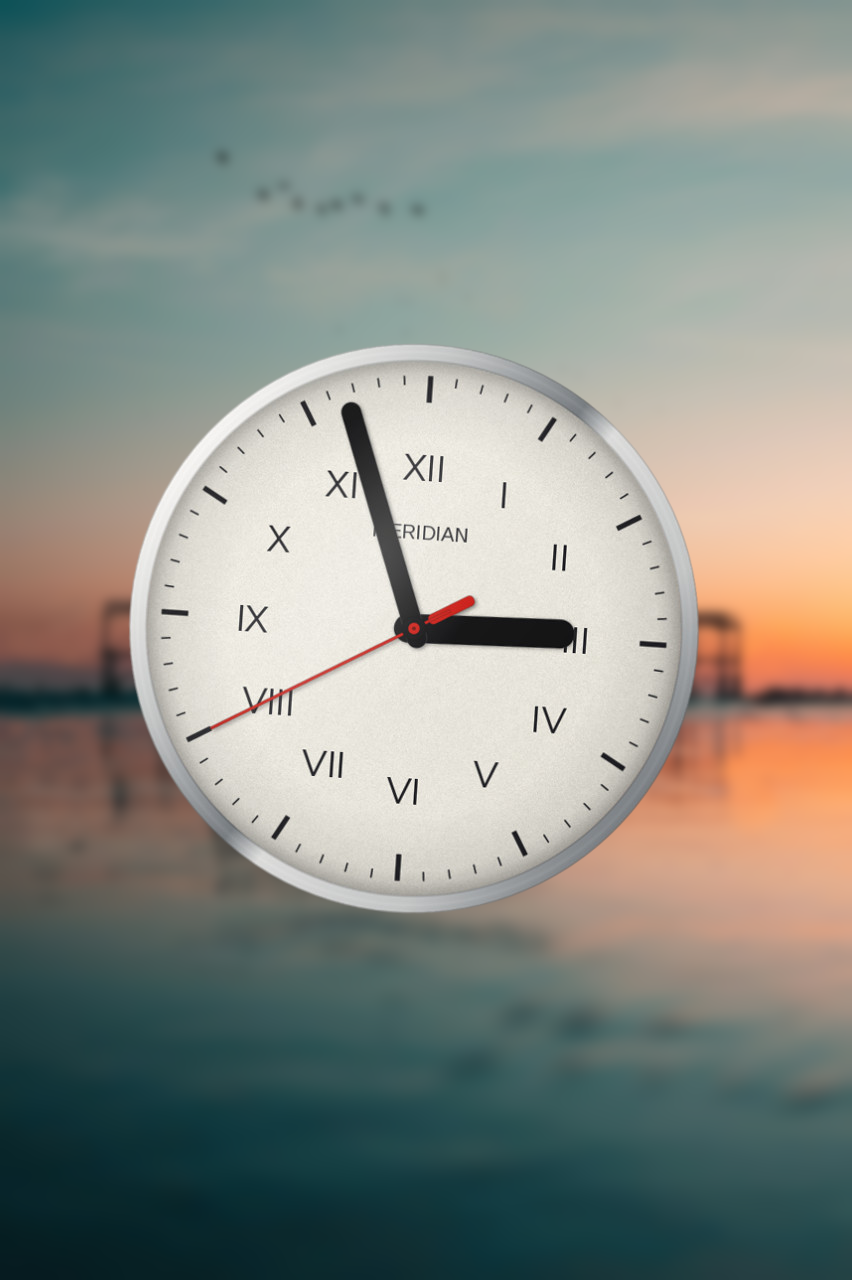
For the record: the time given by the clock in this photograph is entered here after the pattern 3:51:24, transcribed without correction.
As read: 2:56:40
